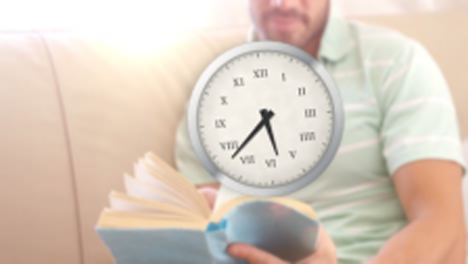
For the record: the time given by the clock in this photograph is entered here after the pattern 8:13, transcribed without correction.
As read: 5:38
